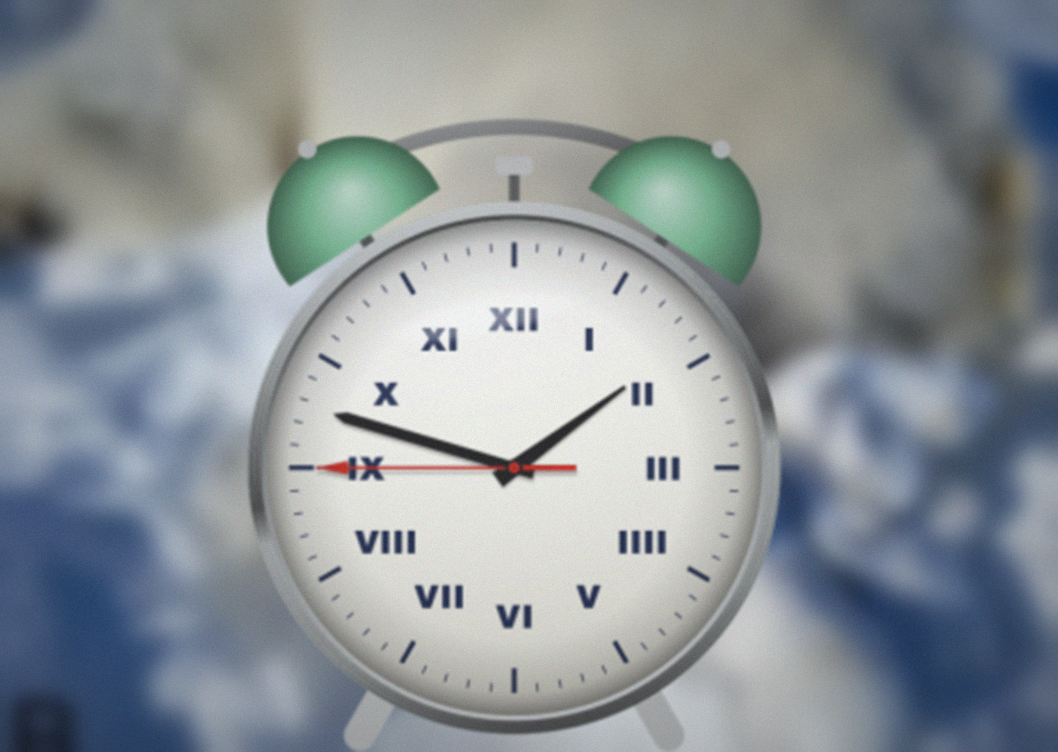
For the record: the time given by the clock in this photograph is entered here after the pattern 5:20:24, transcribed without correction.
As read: 1:47:45
